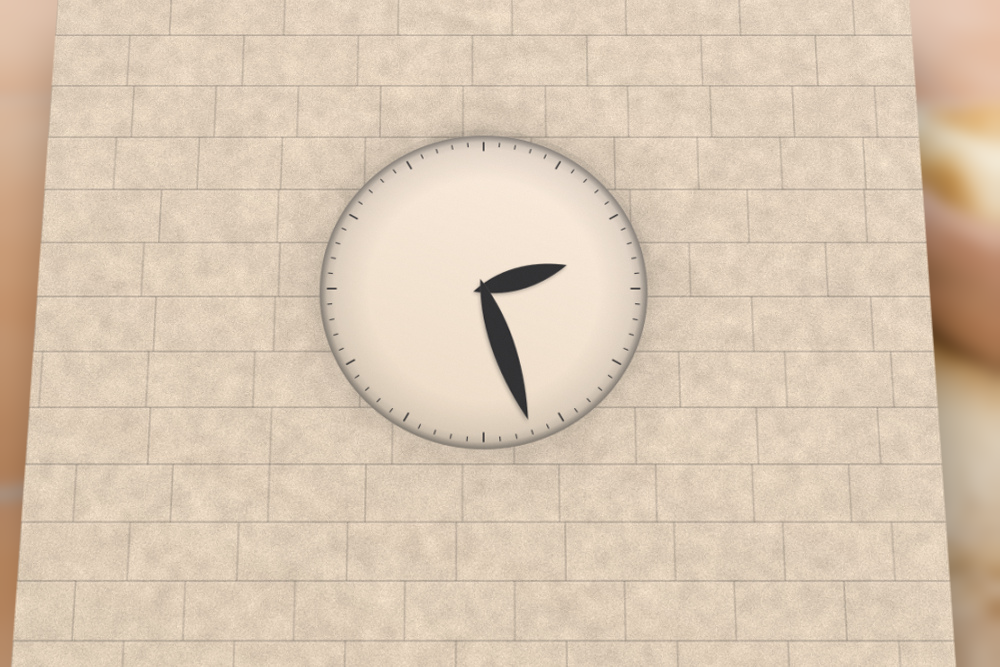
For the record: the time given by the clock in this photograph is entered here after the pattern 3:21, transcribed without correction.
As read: 2:27
